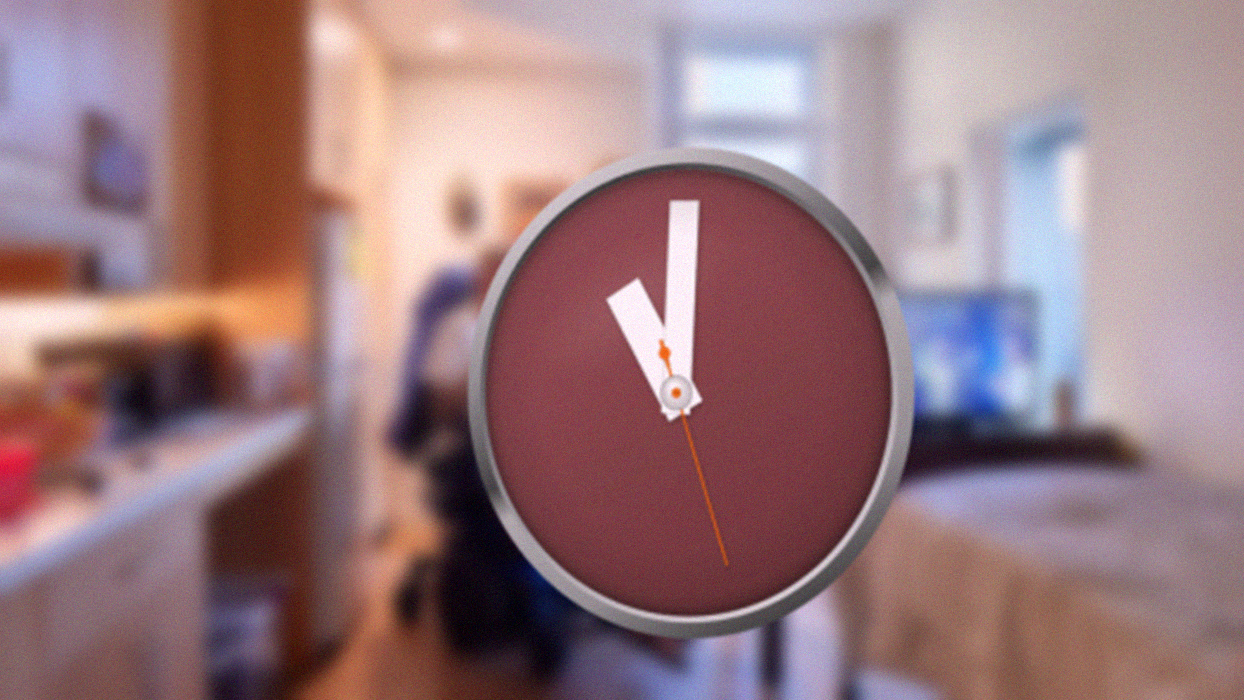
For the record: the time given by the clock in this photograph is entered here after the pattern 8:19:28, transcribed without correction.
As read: 11:00:27
